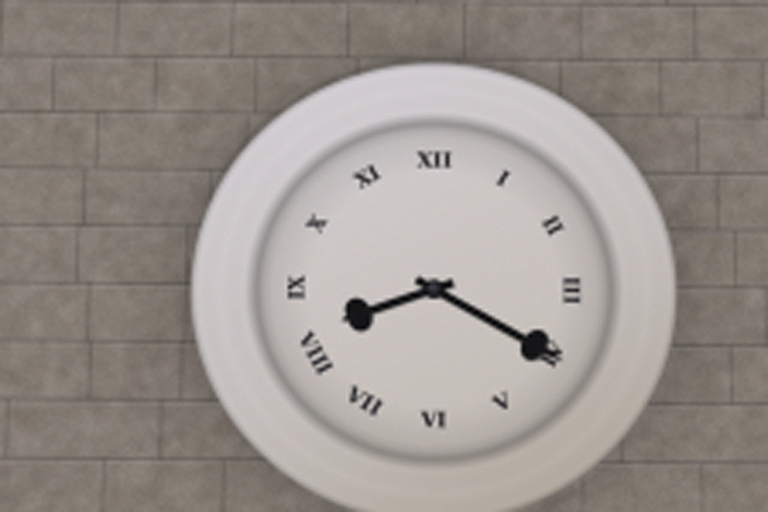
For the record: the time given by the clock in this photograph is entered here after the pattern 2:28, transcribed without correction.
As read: 8:20
